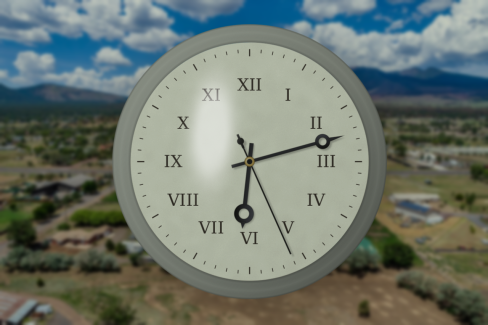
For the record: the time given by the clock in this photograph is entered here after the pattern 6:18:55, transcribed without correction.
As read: 6:12:26
